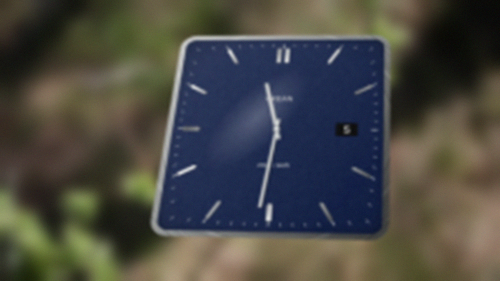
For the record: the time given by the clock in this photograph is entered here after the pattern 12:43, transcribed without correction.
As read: 11:31
